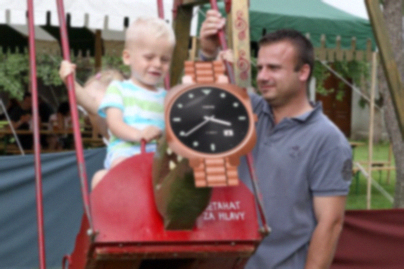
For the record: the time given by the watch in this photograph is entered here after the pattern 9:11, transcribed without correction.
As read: 3:39
